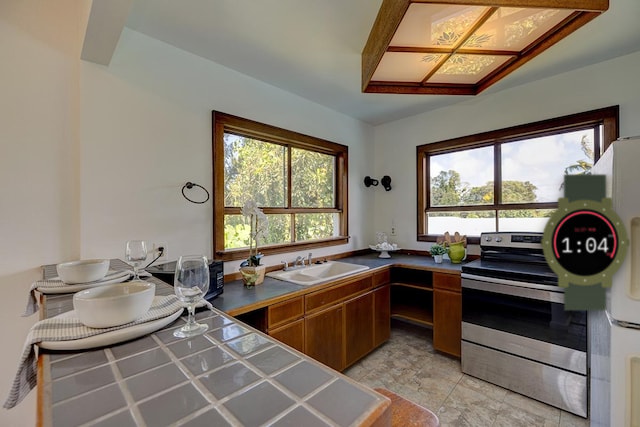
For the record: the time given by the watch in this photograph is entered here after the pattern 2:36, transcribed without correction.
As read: 1:04
